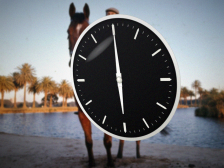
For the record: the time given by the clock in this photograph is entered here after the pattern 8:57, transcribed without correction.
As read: 6:00
